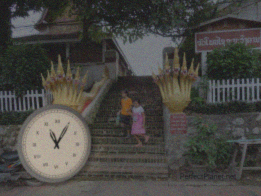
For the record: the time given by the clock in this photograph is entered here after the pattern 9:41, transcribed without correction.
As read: 11:05
